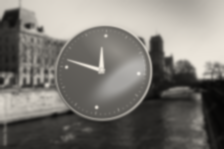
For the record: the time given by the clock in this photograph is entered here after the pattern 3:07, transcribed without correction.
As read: 11:47
